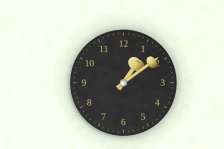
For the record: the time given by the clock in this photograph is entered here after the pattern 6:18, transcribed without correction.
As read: 1:09
